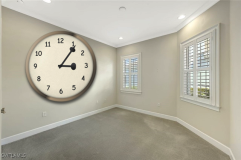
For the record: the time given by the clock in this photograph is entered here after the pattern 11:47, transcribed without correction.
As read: 3:06
